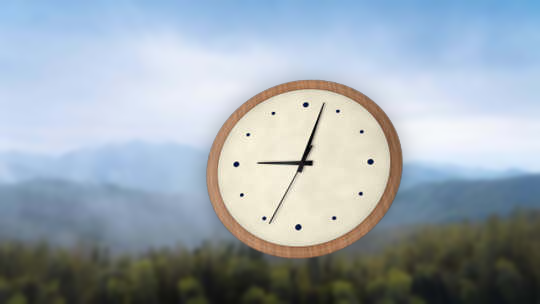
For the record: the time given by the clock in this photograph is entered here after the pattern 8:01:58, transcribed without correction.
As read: 9:02:34
